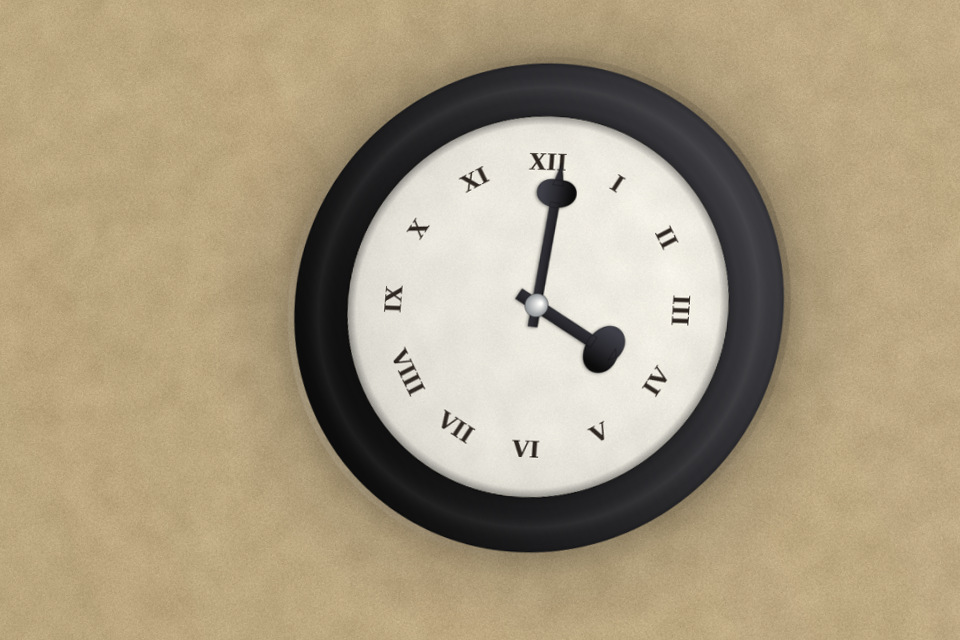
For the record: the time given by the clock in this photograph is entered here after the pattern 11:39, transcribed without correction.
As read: 4:01
